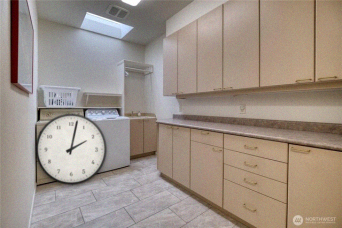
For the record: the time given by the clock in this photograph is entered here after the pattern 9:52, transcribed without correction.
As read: 2:02
